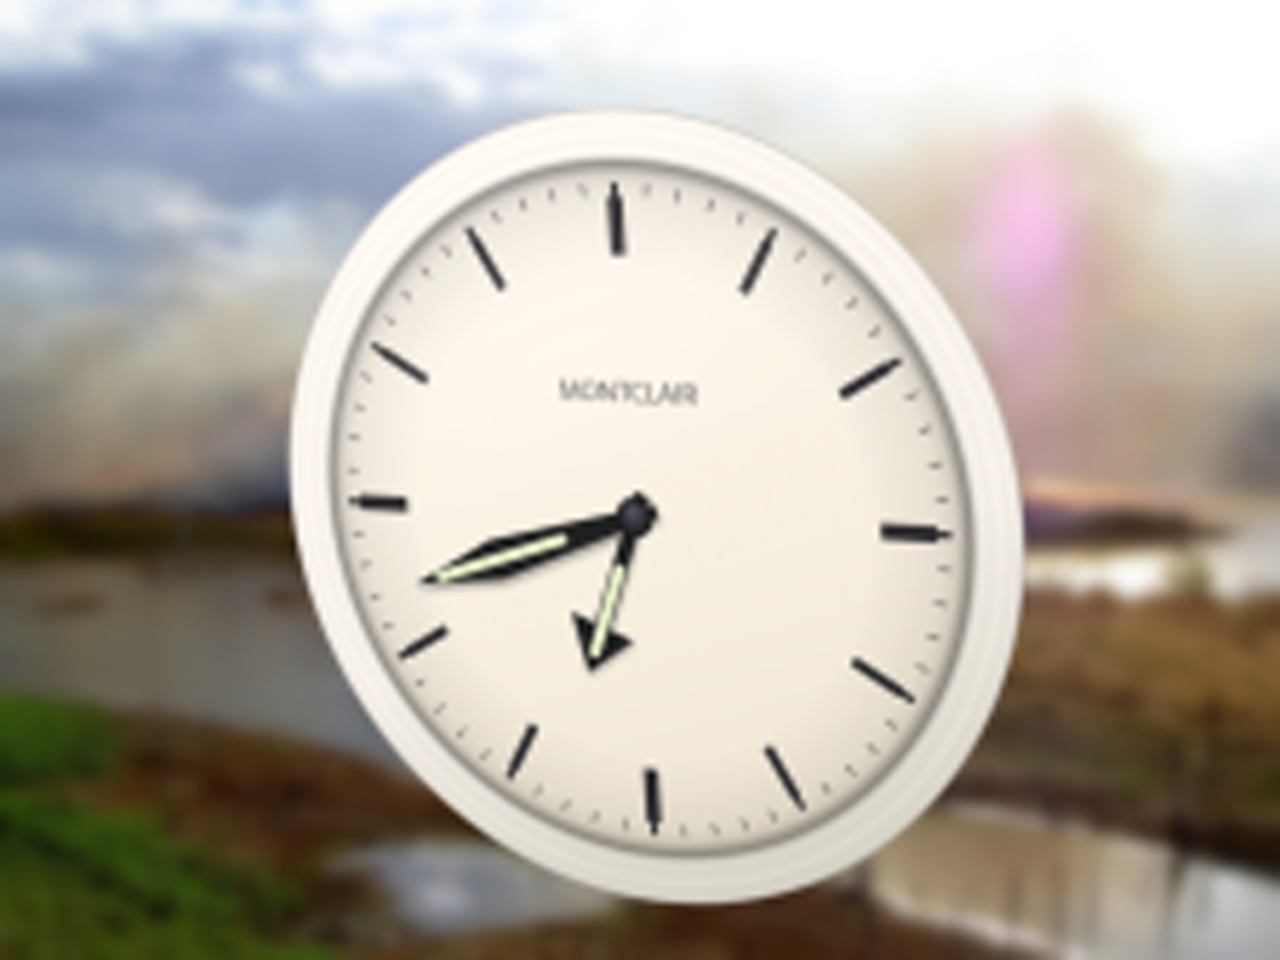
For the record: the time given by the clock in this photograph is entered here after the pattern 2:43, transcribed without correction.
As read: 6:42
